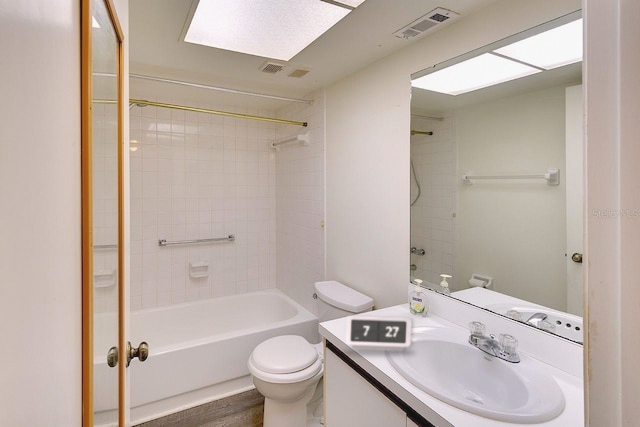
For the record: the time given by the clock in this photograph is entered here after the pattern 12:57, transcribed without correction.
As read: 7:27
